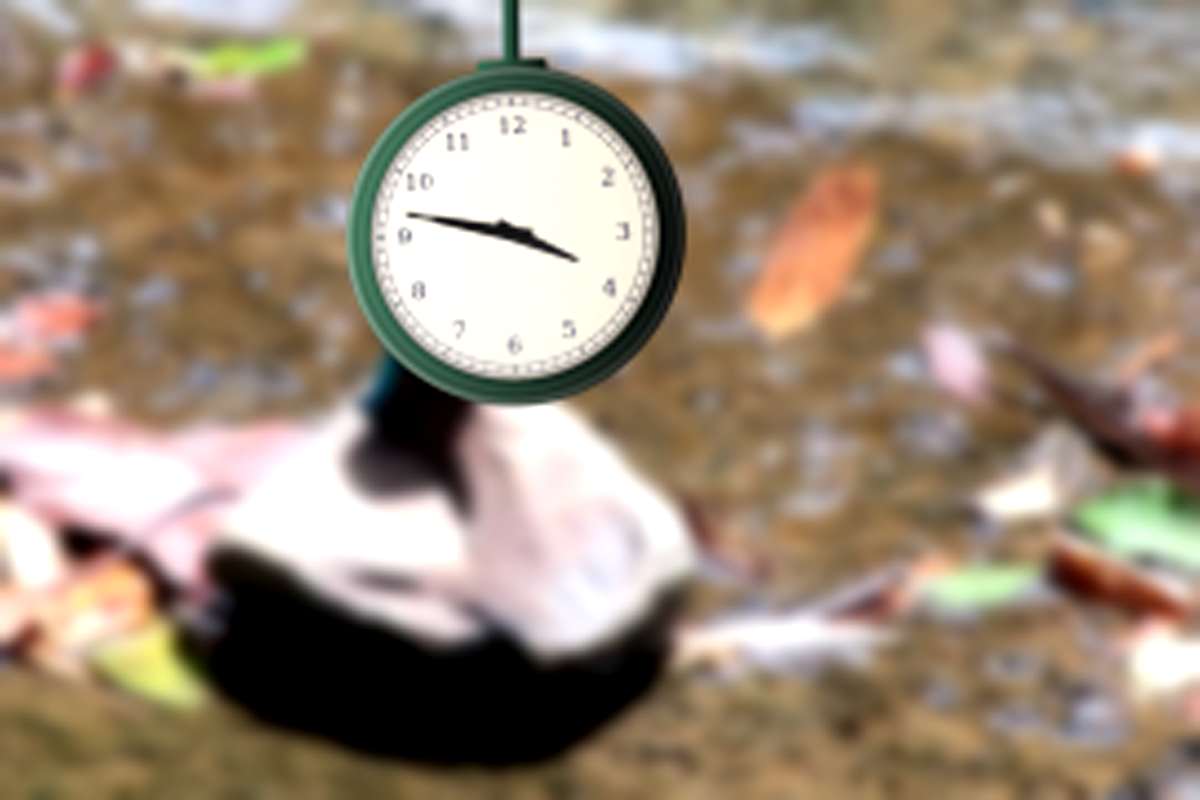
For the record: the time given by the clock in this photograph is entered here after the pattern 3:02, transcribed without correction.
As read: 3:47
